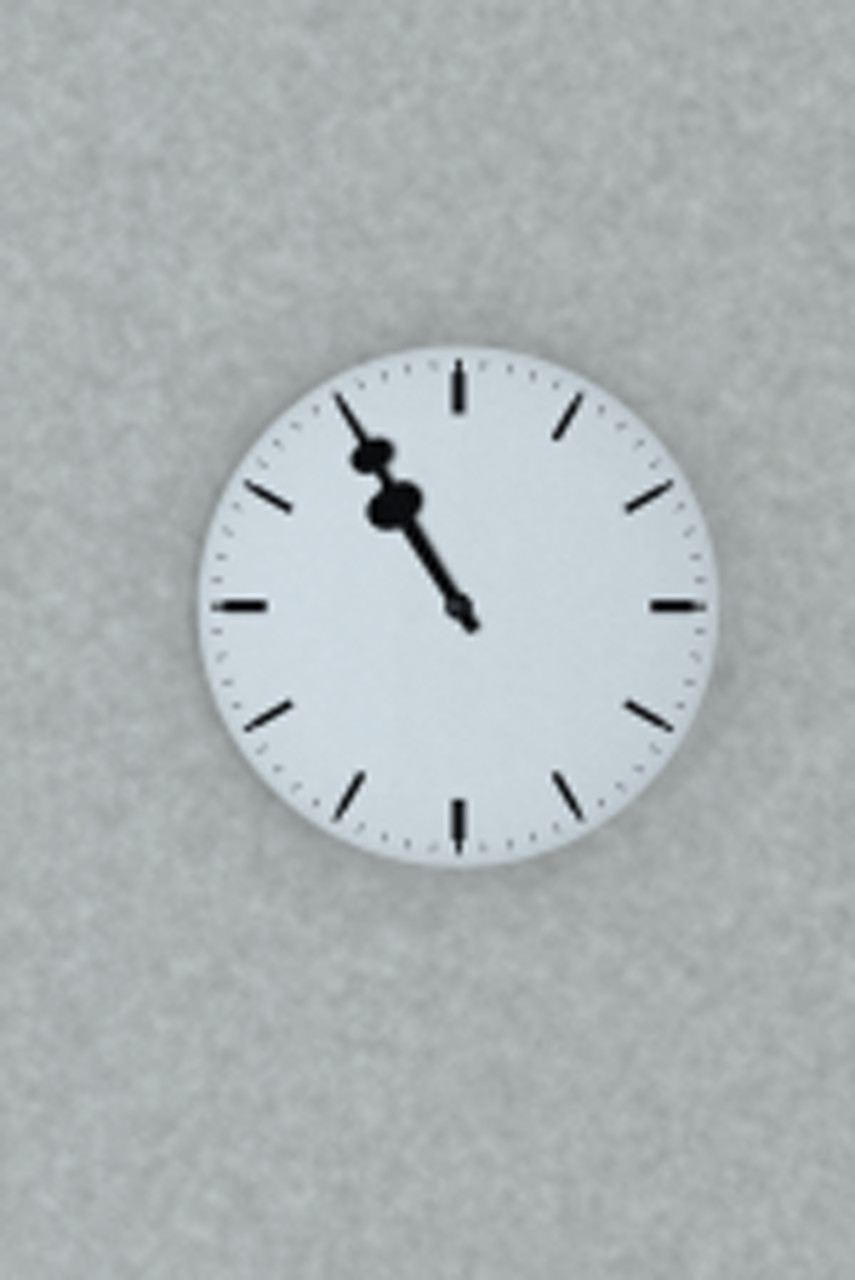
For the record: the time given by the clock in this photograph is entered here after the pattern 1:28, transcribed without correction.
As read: 10:55
